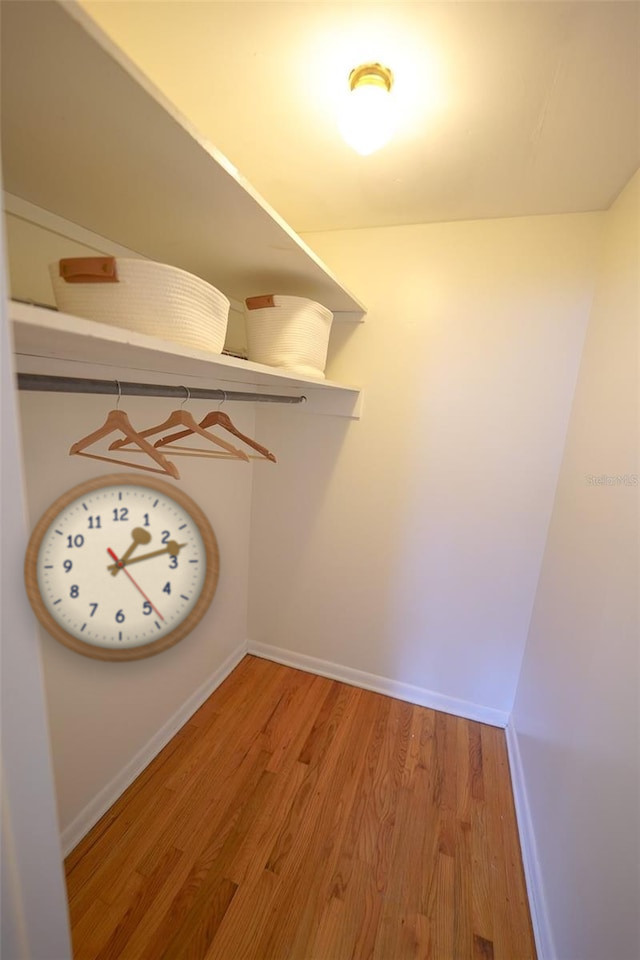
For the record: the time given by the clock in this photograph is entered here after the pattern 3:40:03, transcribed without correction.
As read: 1:12:24
